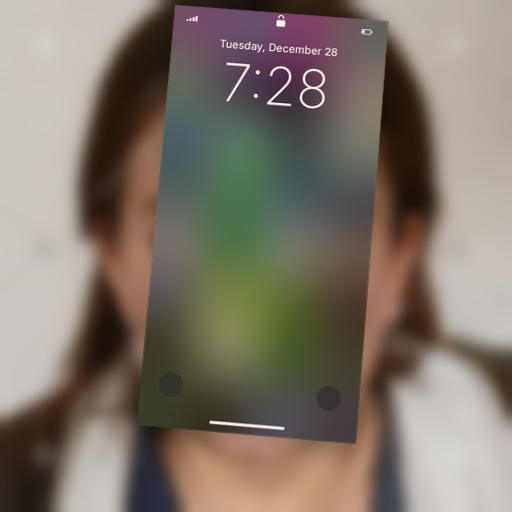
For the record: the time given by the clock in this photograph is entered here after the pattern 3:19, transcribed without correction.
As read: 7:28
